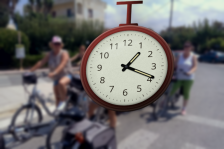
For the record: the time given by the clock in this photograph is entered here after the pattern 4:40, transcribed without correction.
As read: 1:19
